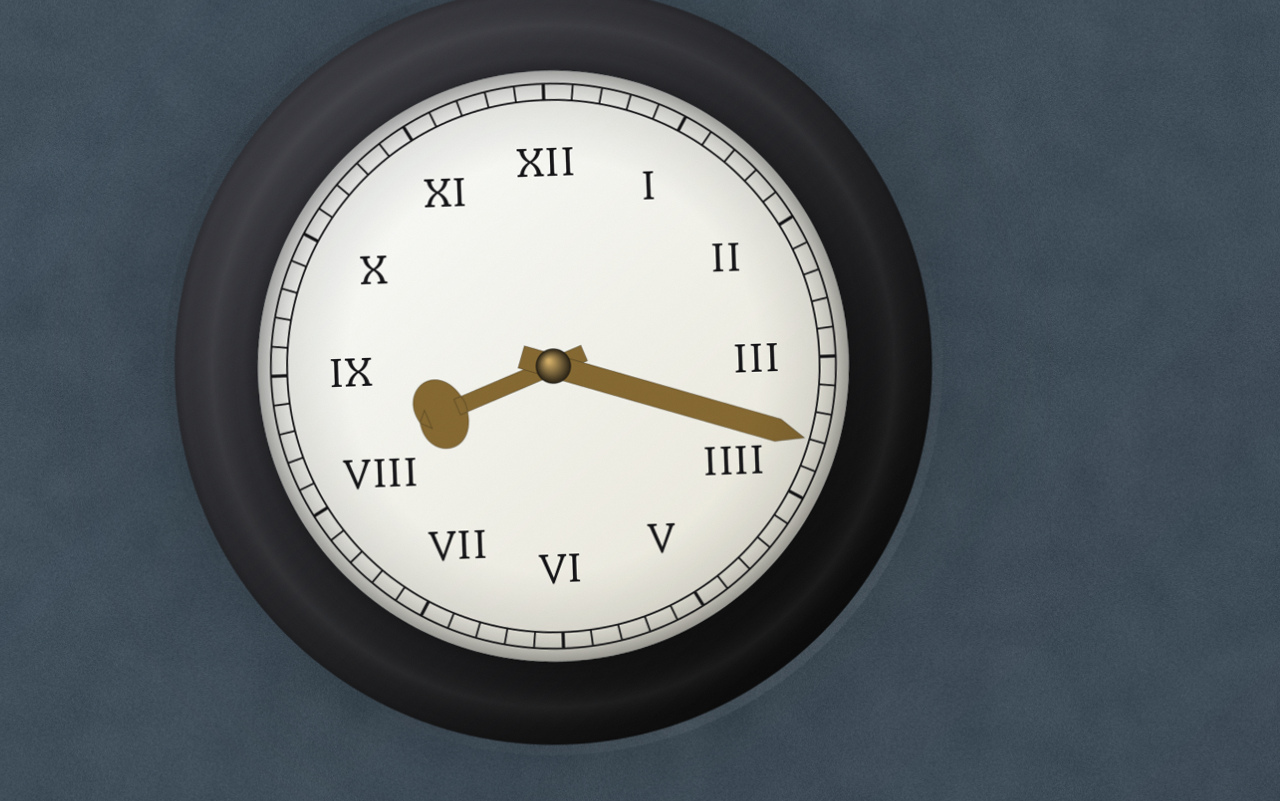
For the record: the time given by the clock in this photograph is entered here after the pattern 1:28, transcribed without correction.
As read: 8:18
